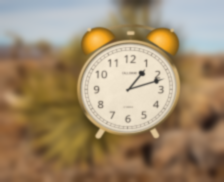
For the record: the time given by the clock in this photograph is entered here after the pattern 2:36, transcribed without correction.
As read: 1:12
